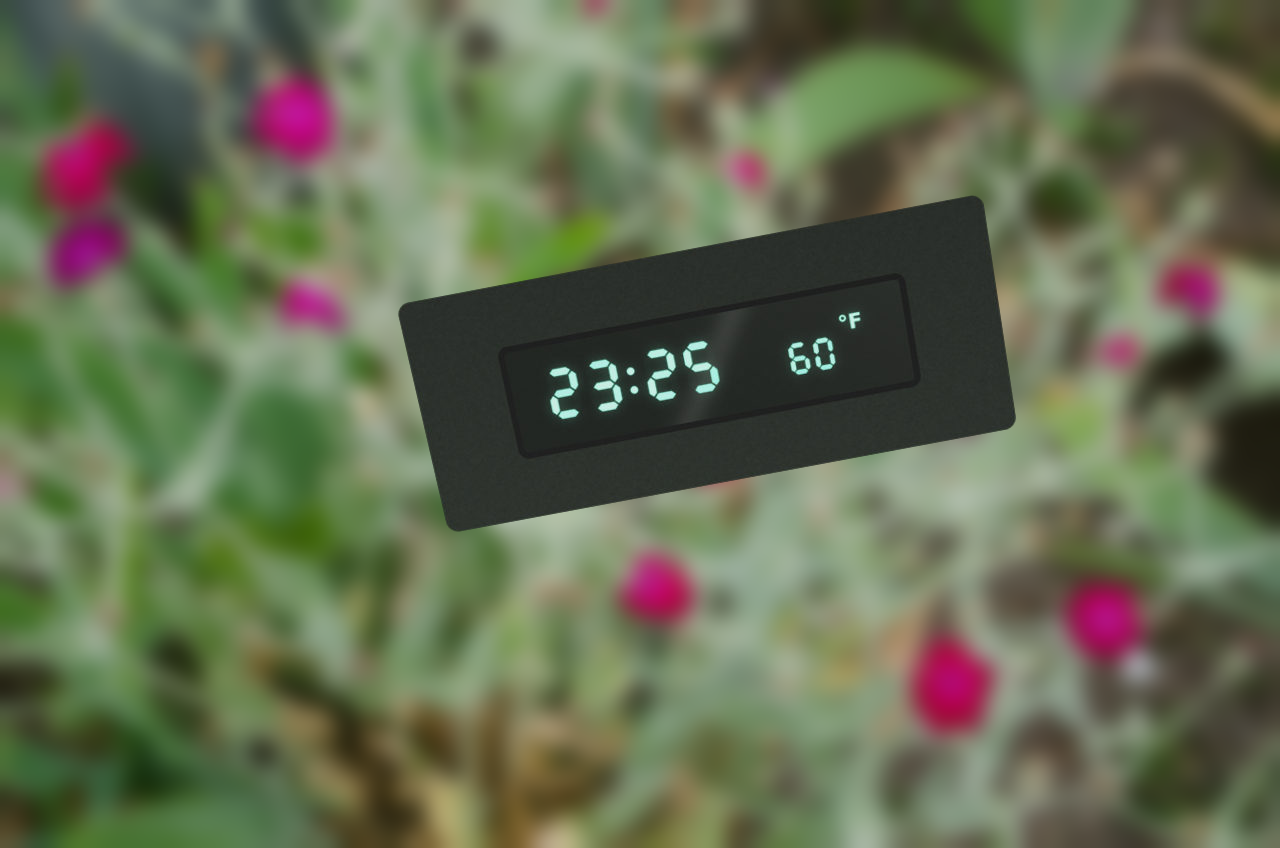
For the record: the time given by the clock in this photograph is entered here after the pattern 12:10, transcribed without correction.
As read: 23:25
